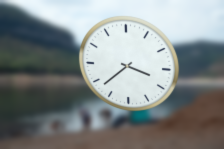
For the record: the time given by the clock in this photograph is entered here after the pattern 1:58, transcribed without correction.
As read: 3:38
